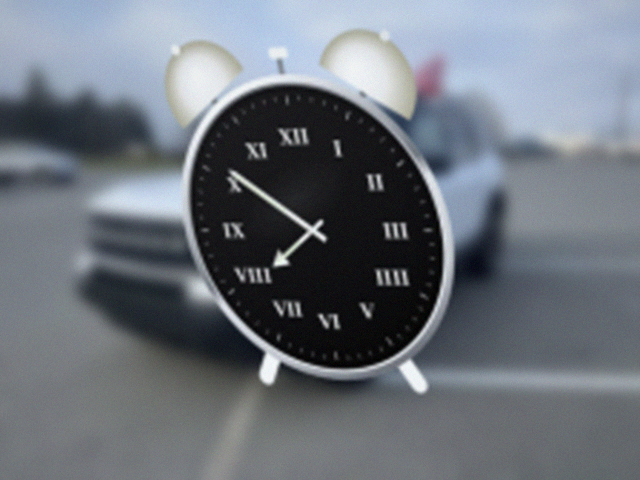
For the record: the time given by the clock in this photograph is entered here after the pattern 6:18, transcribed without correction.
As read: 7:51
